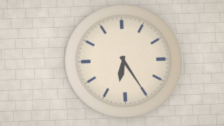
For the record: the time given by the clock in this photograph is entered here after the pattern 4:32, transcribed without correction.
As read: 6:25
